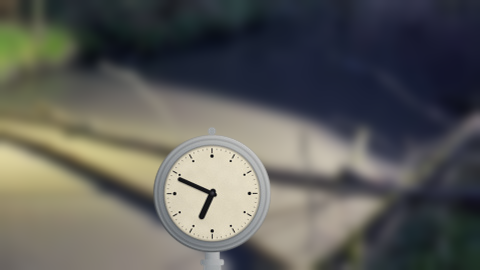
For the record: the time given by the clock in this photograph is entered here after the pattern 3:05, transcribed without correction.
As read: 6:49
